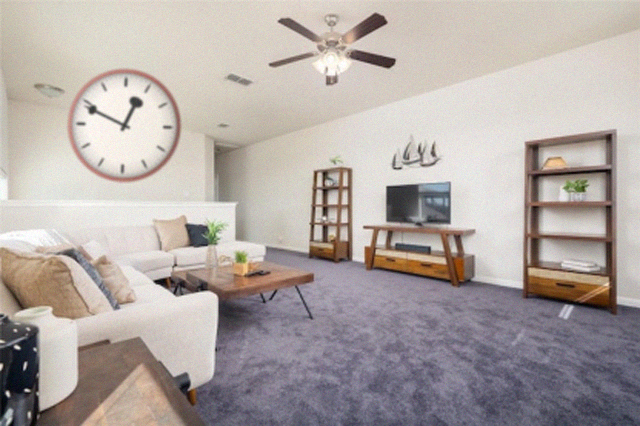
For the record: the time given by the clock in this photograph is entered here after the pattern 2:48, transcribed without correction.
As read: 12:49
